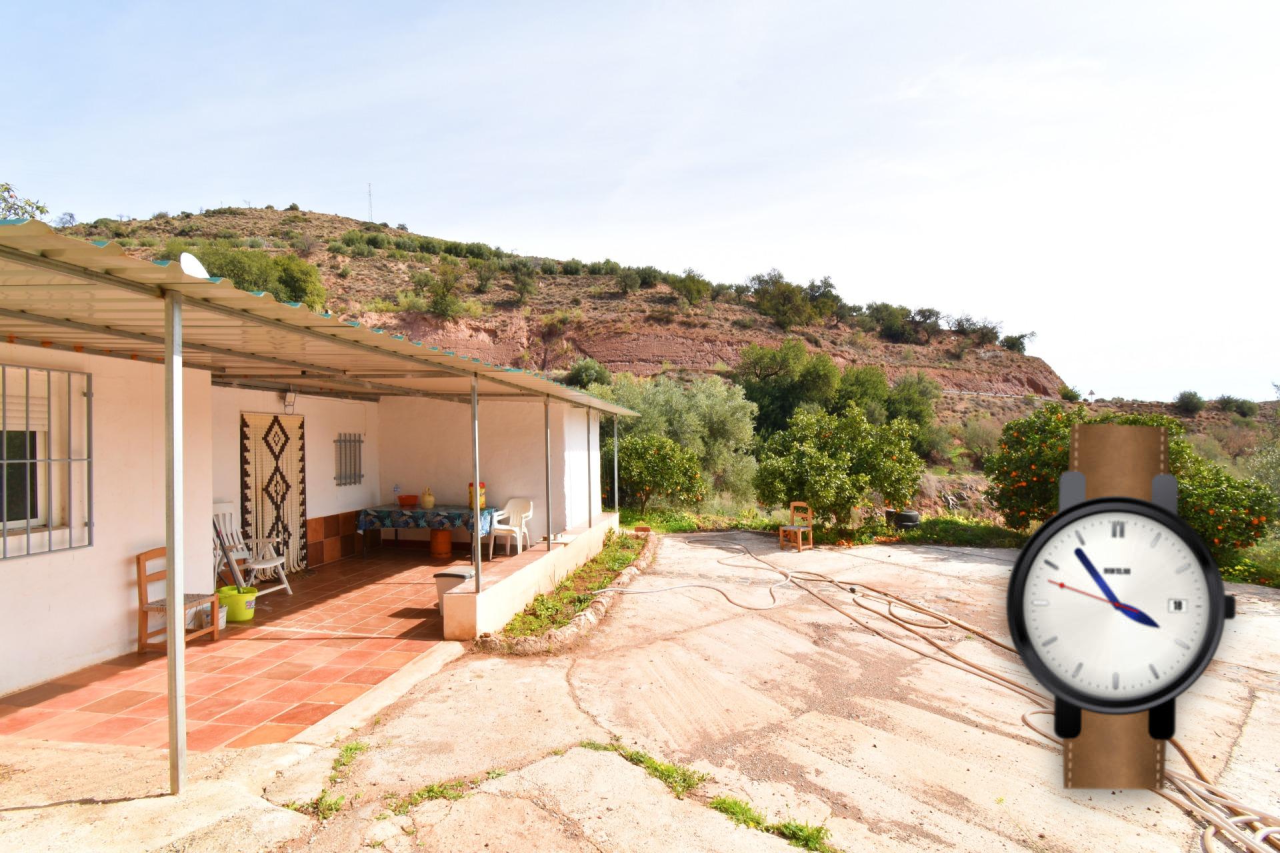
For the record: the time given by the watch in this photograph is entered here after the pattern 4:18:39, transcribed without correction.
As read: 3:53:48
